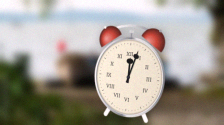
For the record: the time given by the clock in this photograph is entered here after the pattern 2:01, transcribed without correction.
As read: 12:03
